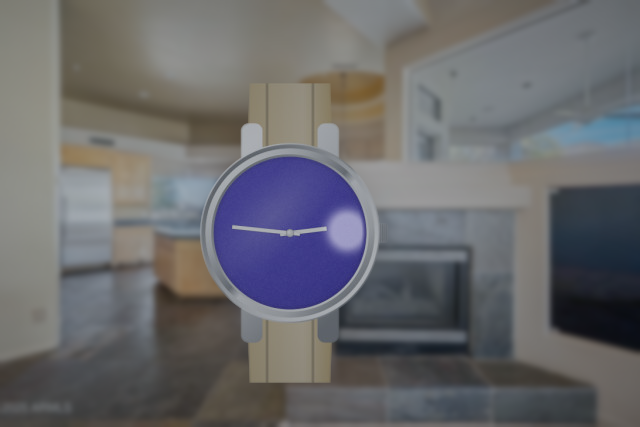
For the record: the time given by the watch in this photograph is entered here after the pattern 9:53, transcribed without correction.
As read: 2:46
